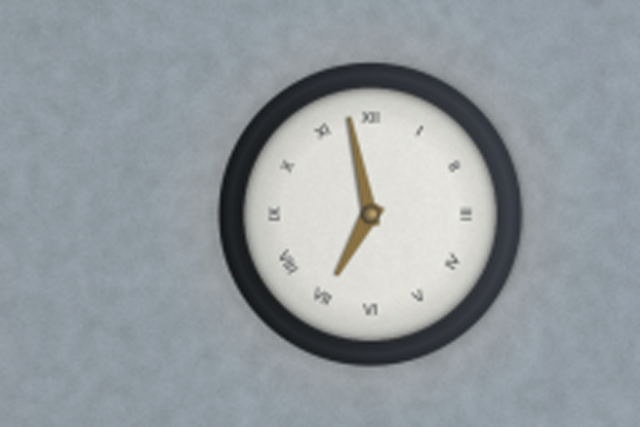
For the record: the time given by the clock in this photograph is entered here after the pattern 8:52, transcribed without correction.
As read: 6:58
